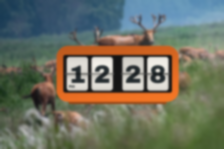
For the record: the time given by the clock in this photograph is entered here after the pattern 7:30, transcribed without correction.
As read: 12:28
